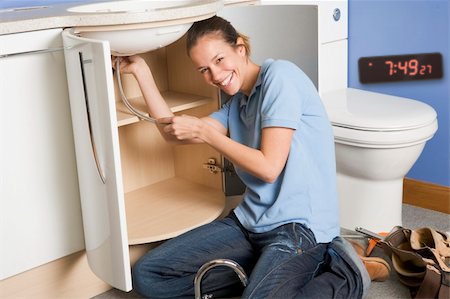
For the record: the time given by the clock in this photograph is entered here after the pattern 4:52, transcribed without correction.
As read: 7:49
